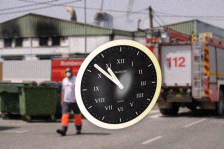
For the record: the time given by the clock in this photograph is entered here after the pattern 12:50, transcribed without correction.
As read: 10:52
